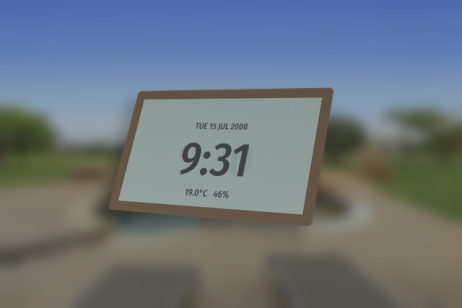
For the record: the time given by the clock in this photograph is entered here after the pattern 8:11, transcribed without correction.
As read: 9:31
